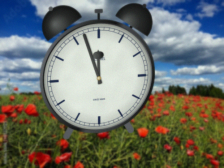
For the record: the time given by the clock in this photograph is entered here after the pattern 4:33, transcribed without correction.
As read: 11:57
